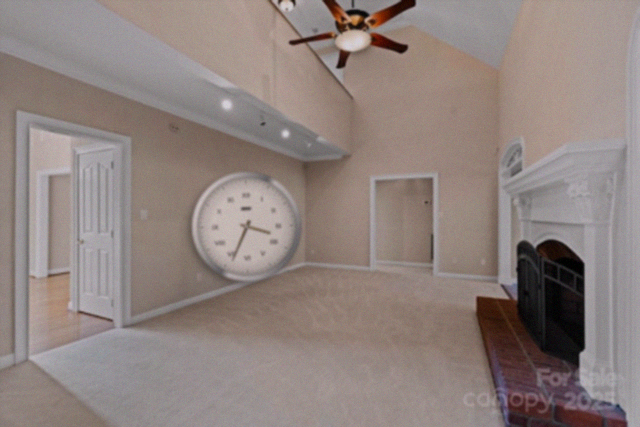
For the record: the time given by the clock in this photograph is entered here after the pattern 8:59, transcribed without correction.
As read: 3:34
